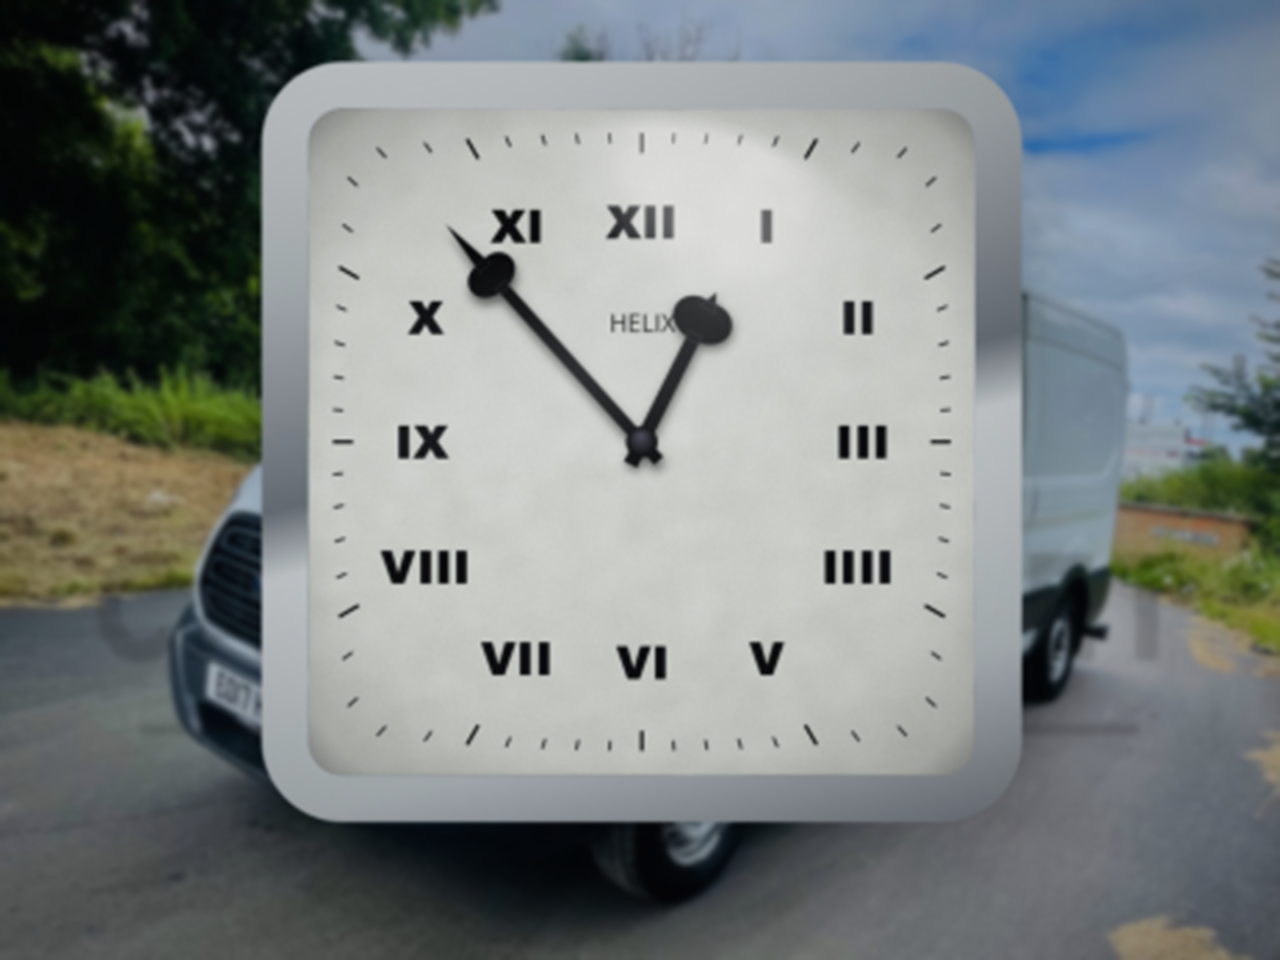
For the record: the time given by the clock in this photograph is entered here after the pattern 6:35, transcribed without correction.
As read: 12:53
